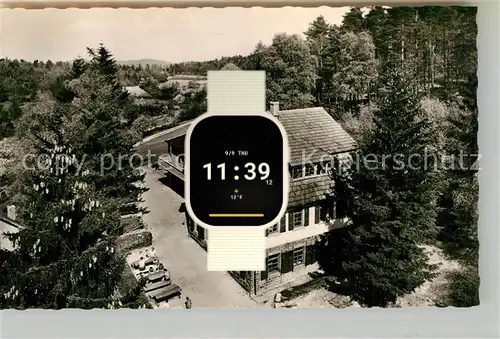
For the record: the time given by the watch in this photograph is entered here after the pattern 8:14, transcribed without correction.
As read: 11:39
